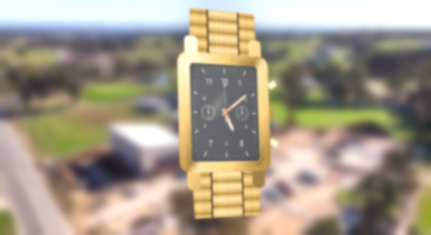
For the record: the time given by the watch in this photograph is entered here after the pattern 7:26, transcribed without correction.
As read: 5:09
